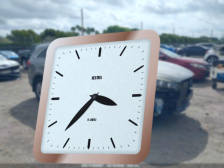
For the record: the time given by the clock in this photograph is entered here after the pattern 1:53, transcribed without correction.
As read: 3:37
